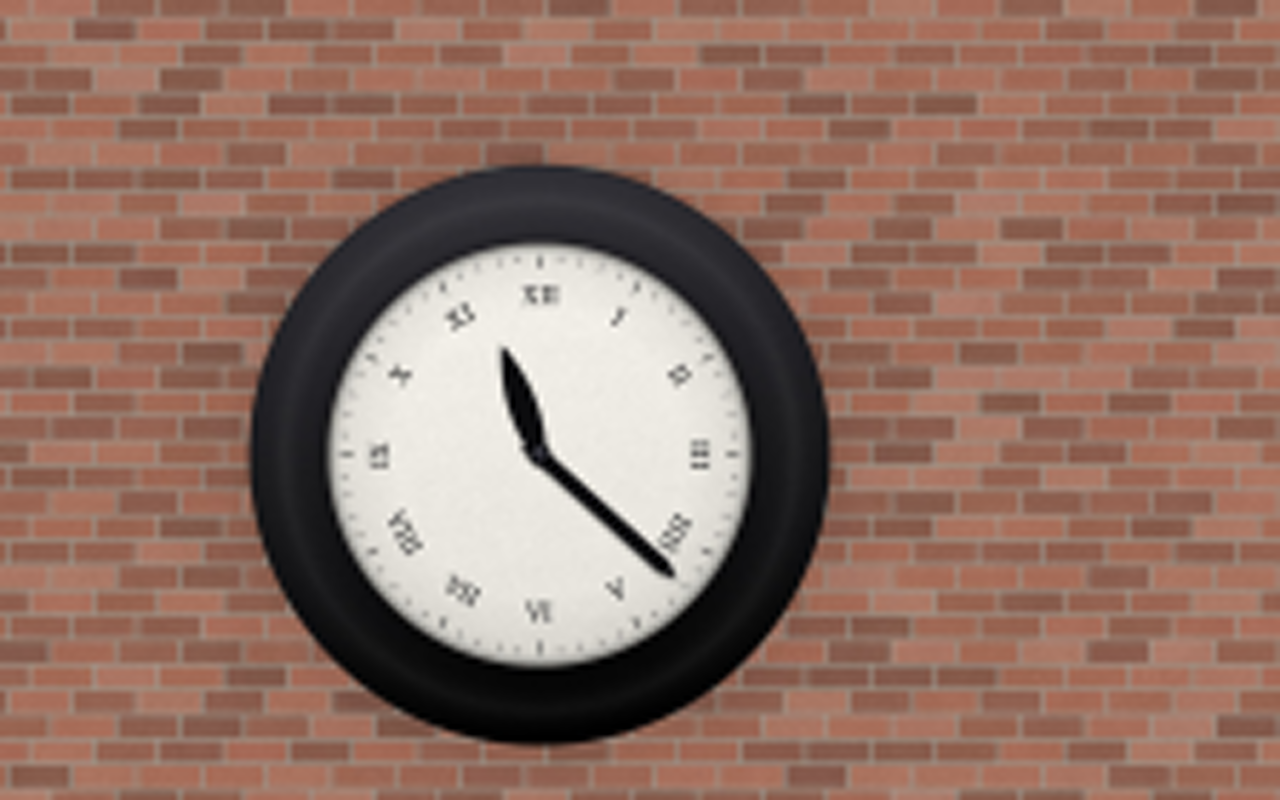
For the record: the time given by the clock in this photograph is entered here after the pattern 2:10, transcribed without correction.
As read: 11:22
